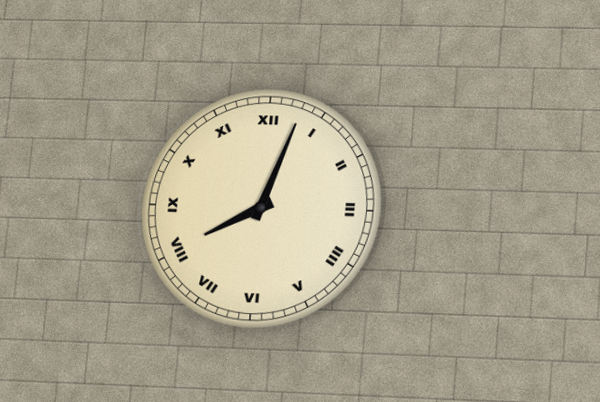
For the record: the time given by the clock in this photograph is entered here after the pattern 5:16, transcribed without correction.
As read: 8:03
